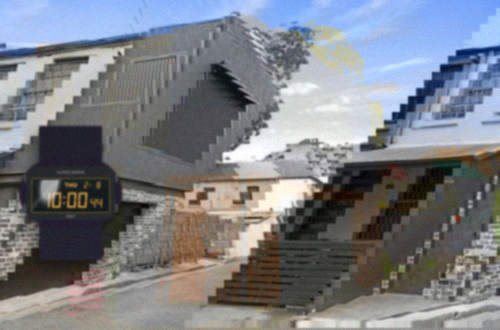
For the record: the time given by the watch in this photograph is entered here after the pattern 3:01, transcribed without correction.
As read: 10:00
